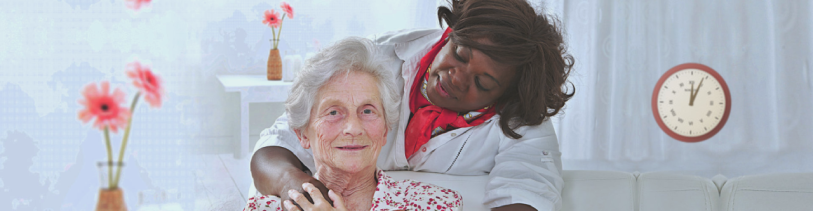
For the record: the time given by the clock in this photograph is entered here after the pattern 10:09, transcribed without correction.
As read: 12:04
